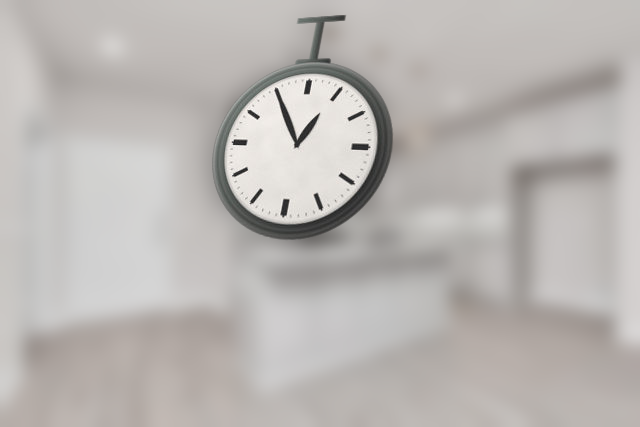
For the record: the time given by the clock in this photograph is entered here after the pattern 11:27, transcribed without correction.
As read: 12:55
